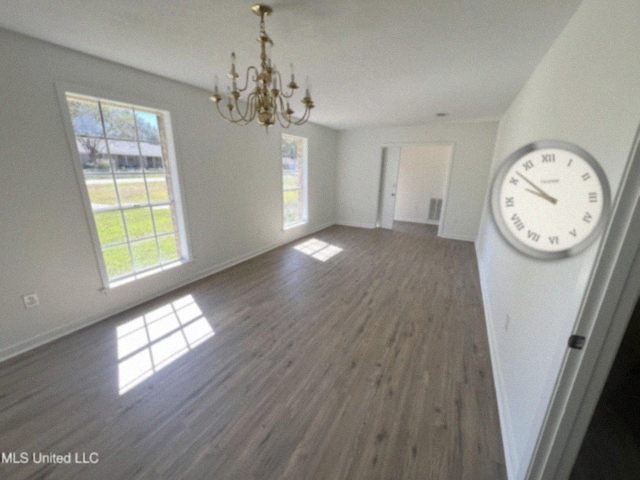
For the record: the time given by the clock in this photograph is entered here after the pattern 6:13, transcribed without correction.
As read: 9:52
